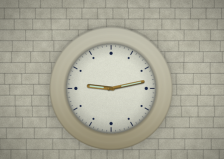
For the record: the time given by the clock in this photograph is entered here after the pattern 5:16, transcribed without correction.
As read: 9:13
